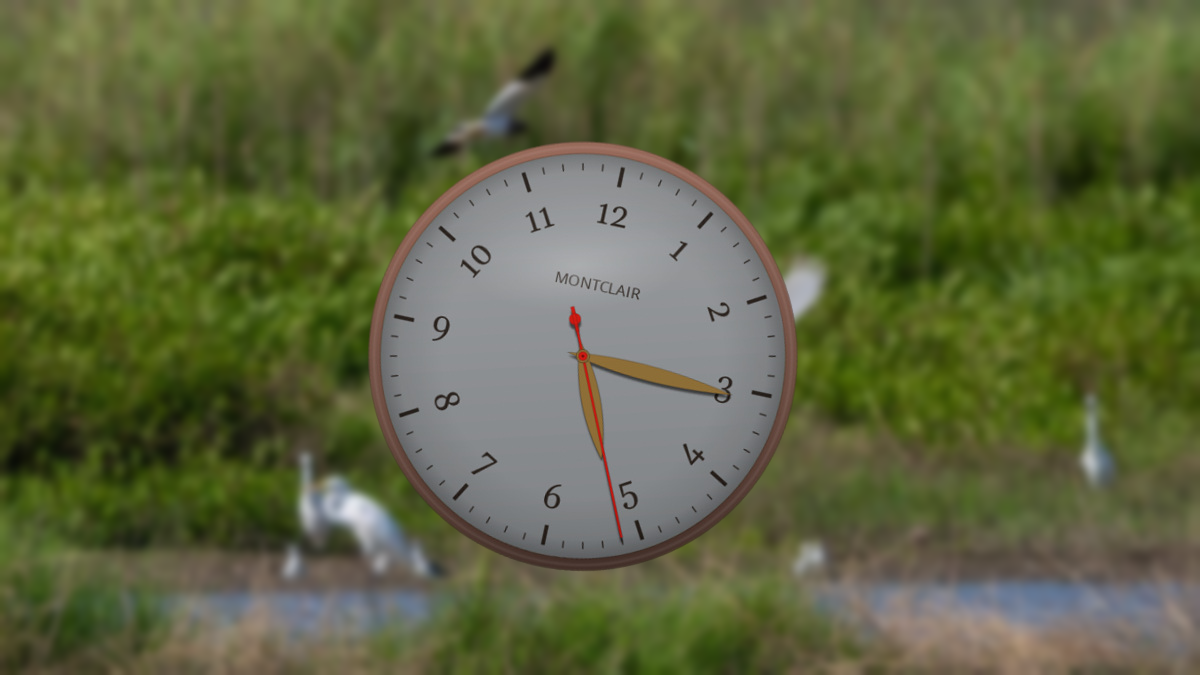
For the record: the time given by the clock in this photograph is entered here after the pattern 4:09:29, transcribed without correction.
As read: 5:15:26
